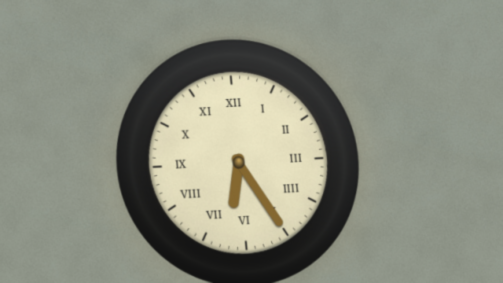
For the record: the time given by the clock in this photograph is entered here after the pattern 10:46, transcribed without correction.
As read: 6:25
